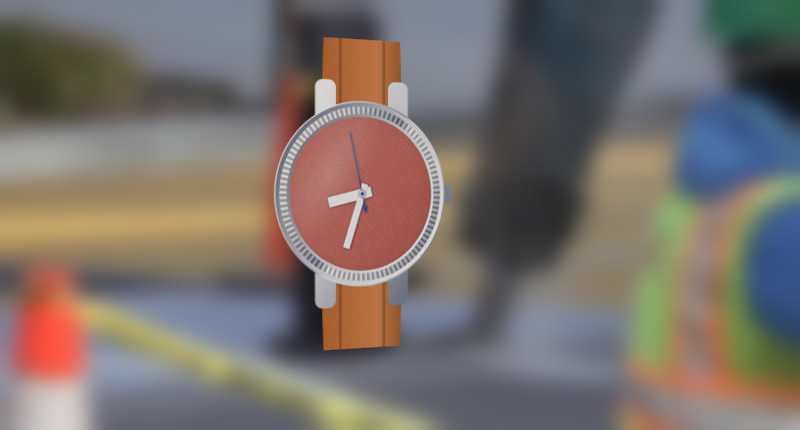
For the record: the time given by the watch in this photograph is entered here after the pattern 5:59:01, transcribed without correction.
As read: 8:32:58
